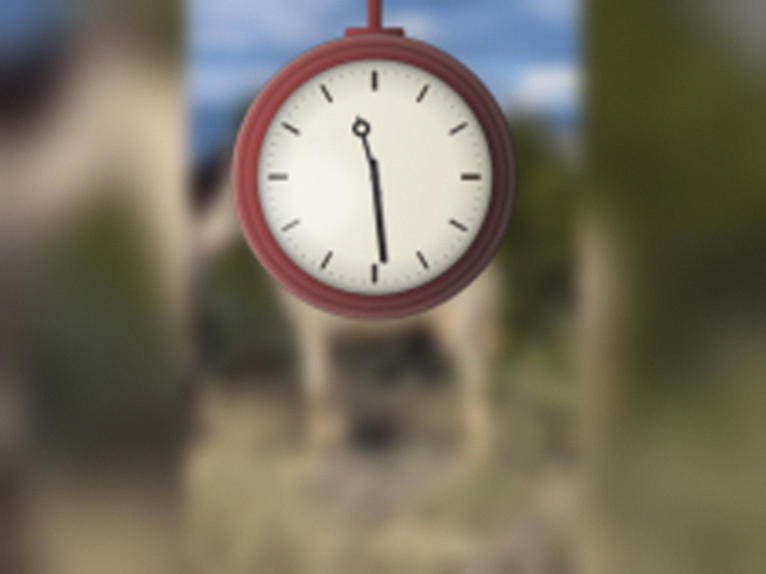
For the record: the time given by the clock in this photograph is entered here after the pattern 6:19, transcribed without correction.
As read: 11:29
